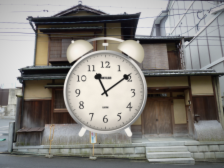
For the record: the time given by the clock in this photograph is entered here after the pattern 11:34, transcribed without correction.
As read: 11:09
